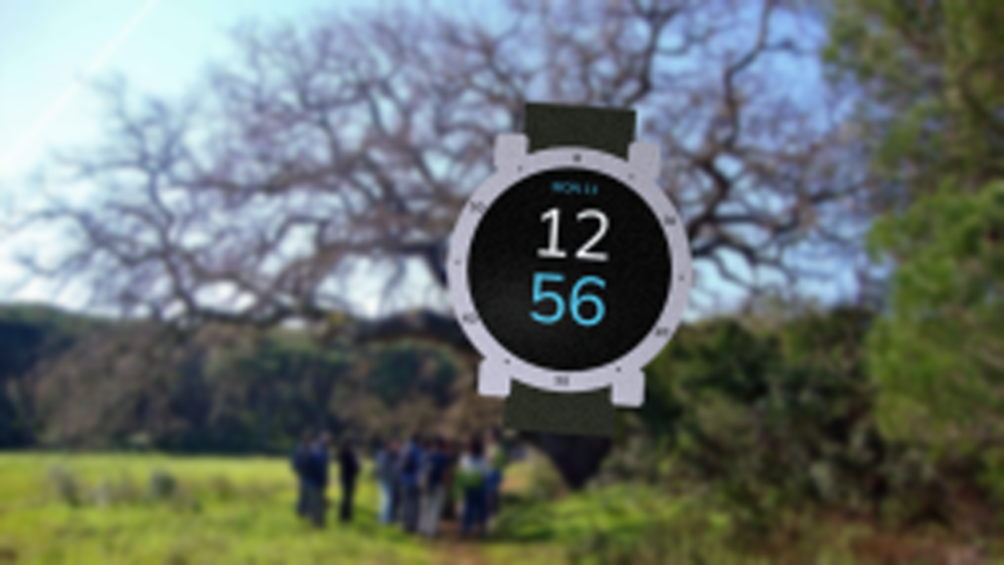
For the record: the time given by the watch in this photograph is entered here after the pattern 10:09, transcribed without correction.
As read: 12:56
